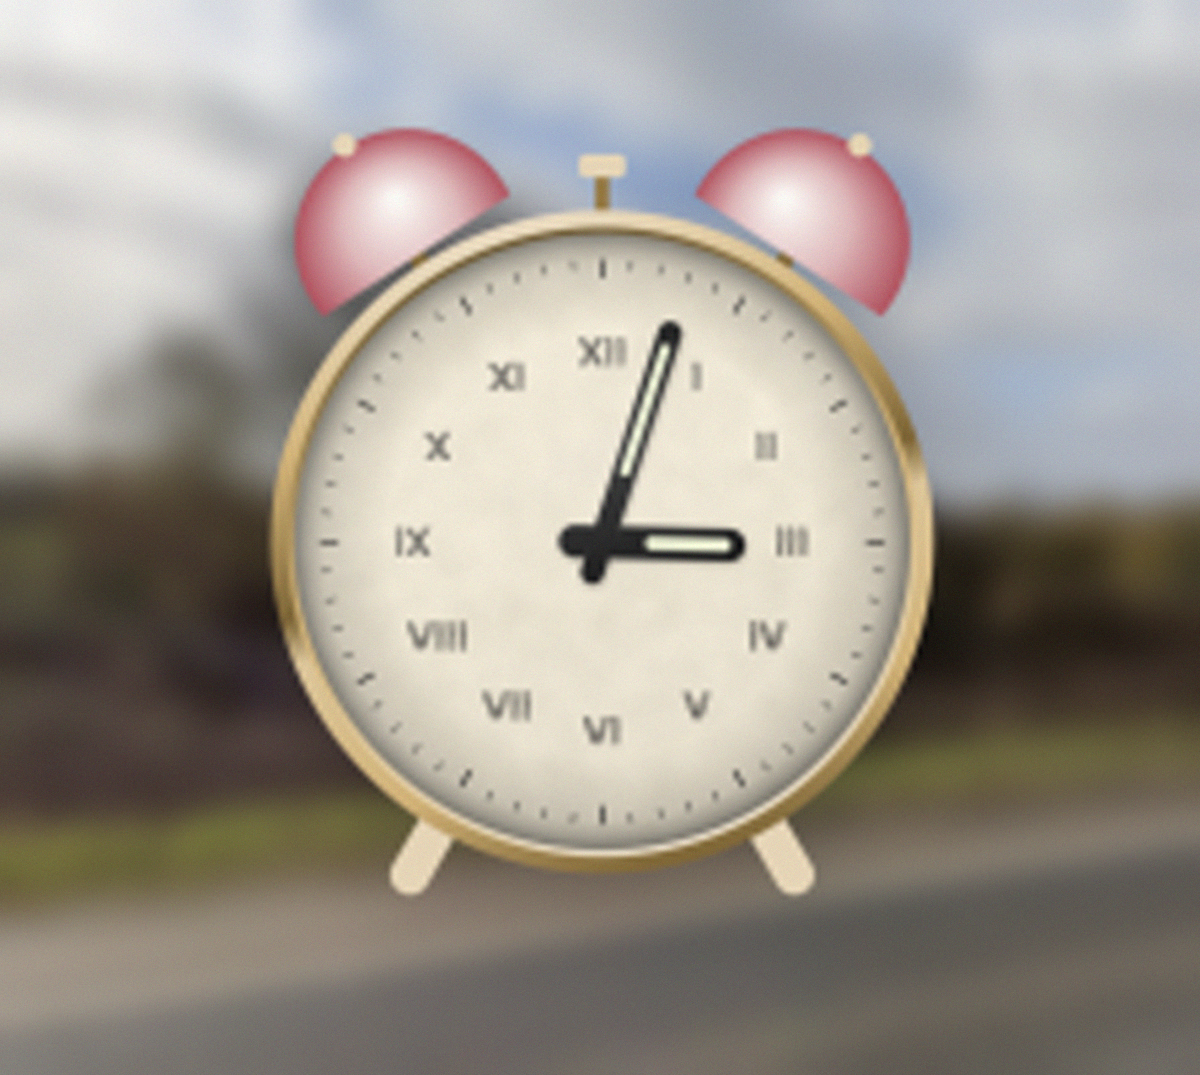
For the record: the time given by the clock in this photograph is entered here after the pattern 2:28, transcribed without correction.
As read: 3:03
